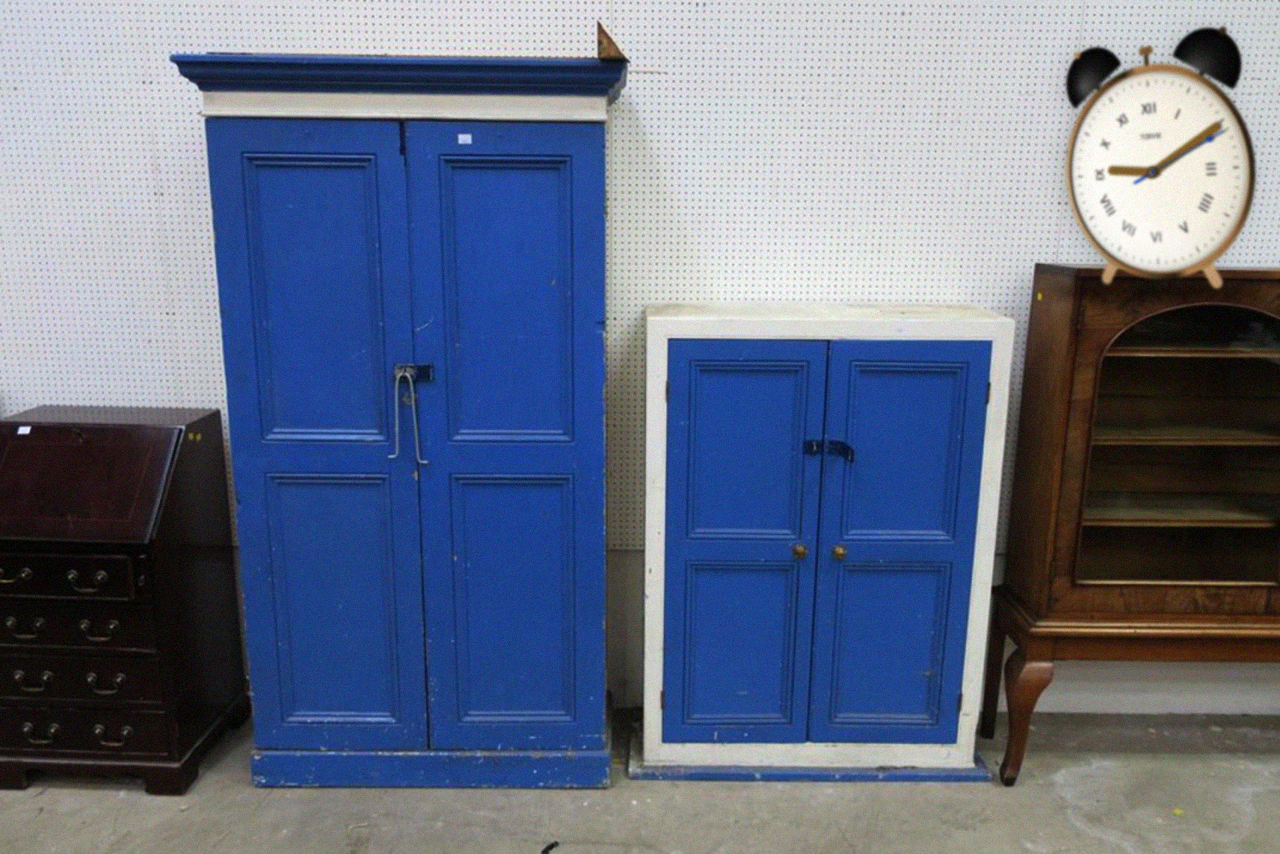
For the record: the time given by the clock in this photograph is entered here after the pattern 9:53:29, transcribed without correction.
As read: 9:10:11
